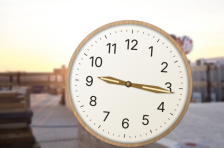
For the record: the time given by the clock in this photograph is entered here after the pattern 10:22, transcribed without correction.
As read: 9:16
